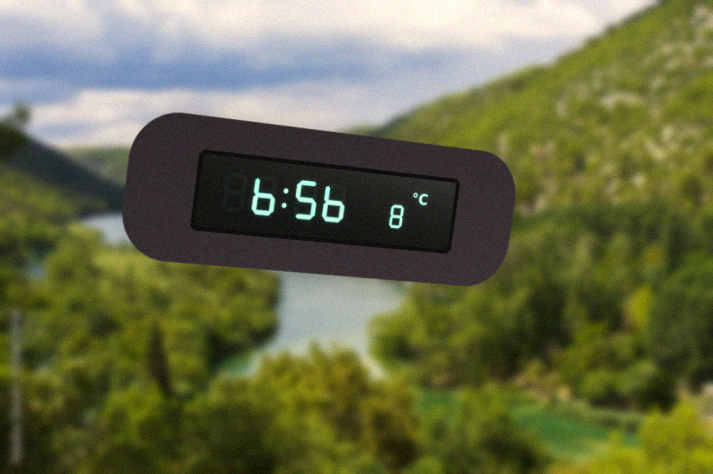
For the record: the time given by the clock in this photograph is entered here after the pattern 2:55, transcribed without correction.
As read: 6:56
